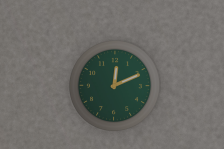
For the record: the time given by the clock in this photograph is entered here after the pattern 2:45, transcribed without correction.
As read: 12:11
